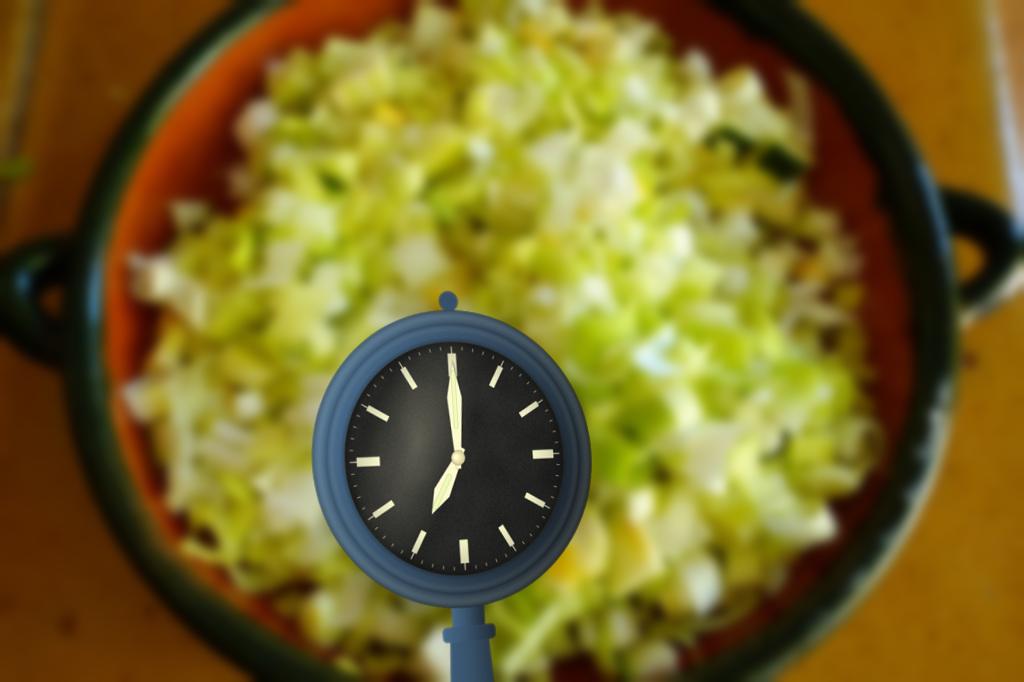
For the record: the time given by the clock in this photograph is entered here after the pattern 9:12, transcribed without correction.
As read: 7:00
